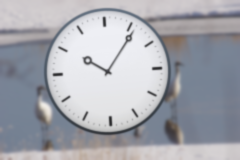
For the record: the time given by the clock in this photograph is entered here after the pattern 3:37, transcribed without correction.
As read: 10:06
